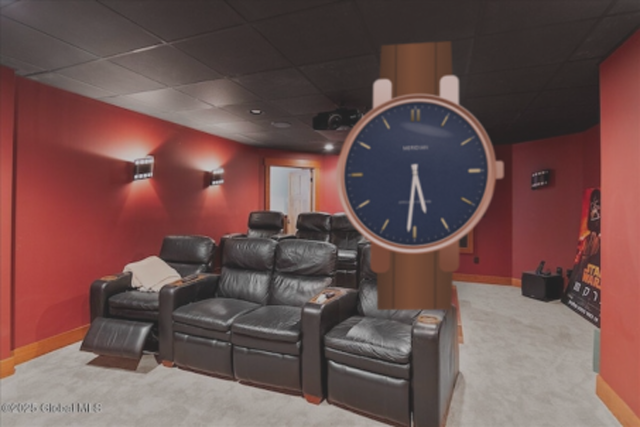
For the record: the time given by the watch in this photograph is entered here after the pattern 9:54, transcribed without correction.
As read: 5:31
